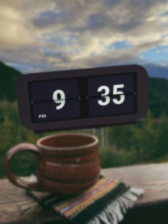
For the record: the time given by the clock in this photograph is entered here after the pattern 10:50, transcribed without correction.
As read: 9:35
